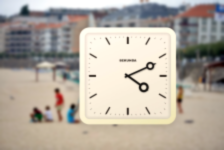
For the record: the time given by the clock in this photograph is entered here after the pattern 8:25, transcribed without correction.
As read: 4:11
